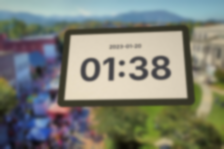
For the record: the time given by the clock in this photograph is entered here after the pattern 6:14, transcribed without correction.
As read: 1:38
